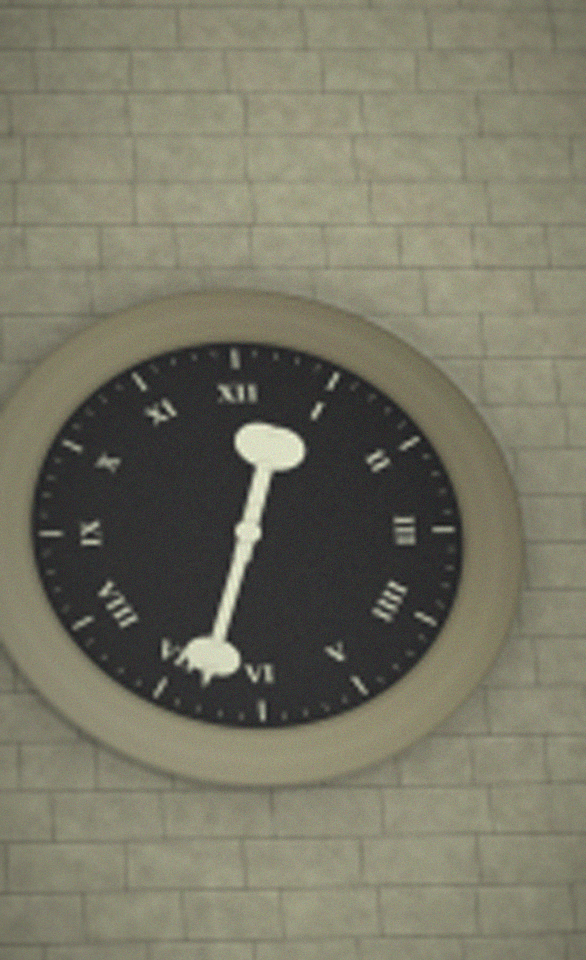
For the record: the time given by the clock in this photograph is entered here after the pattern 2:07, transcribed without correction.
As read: 12:33
